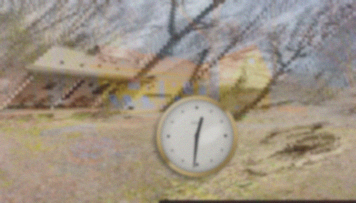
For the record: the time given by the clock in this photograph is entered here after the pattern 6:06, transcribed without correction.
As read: 12:31
